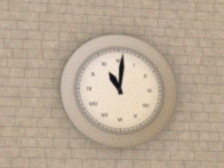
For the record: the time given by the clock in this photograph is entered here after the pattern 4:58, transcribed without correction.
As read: 11:01
